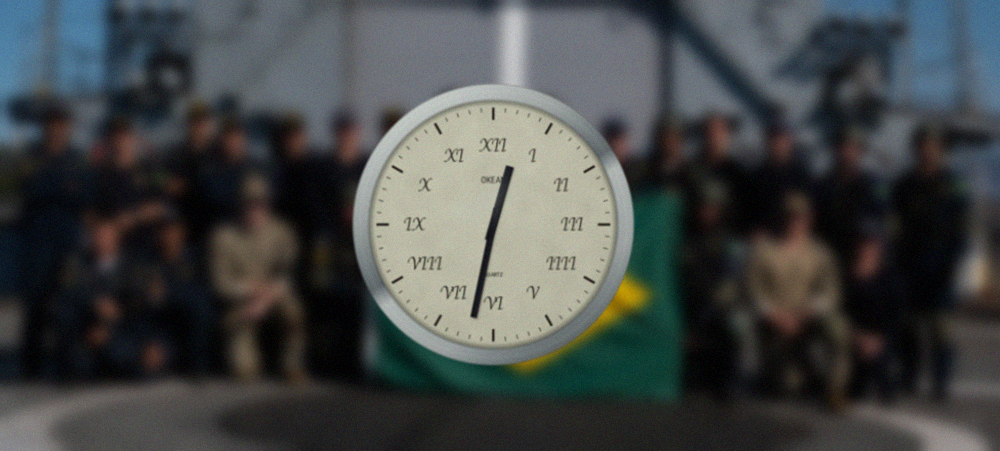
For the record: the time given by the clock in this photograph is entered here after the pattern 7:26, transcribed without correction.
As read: 12:32
